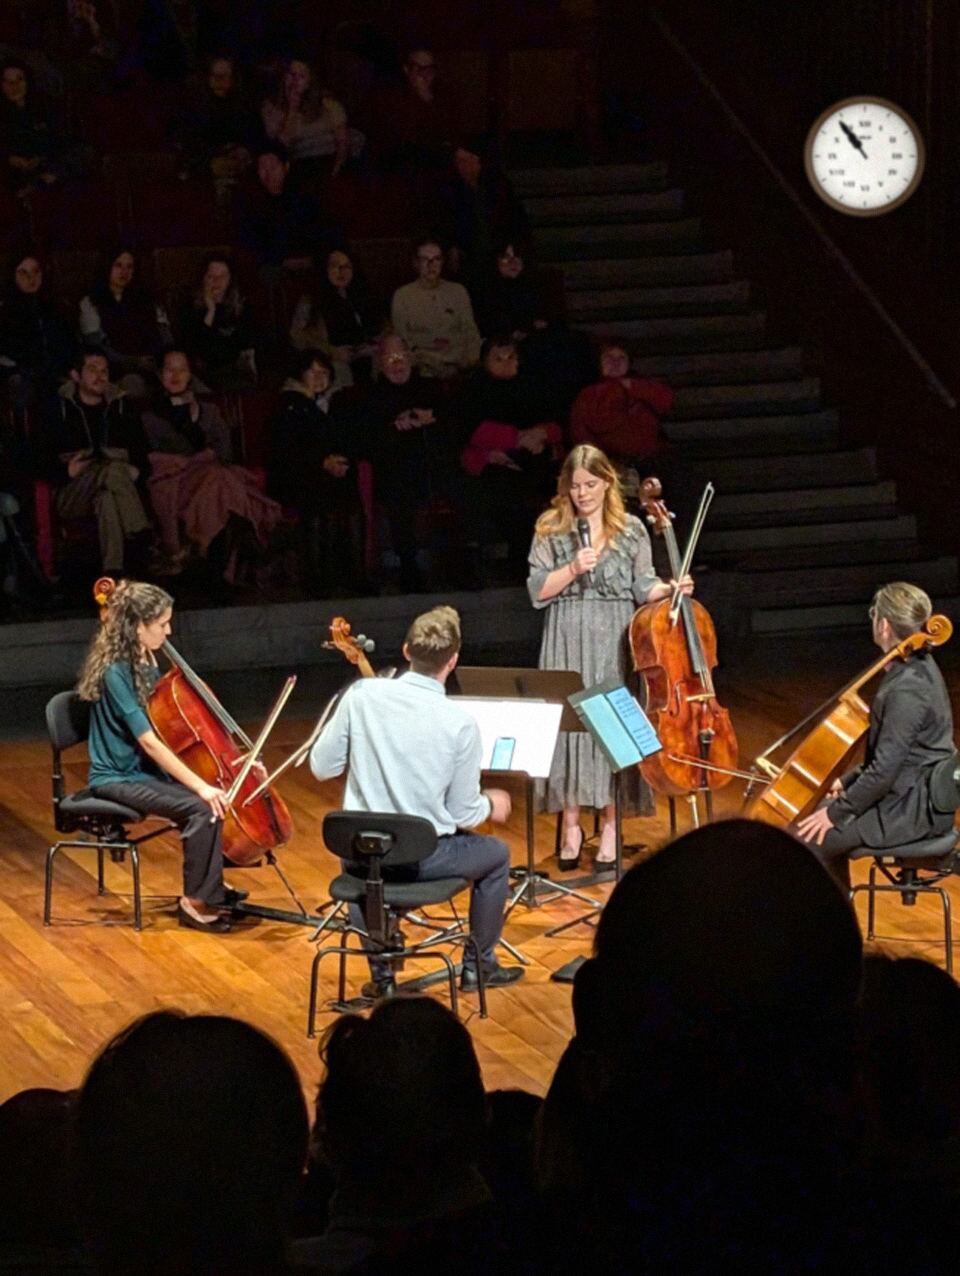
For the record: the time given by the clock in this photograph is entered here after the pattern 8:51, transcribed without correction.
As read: 10:54
